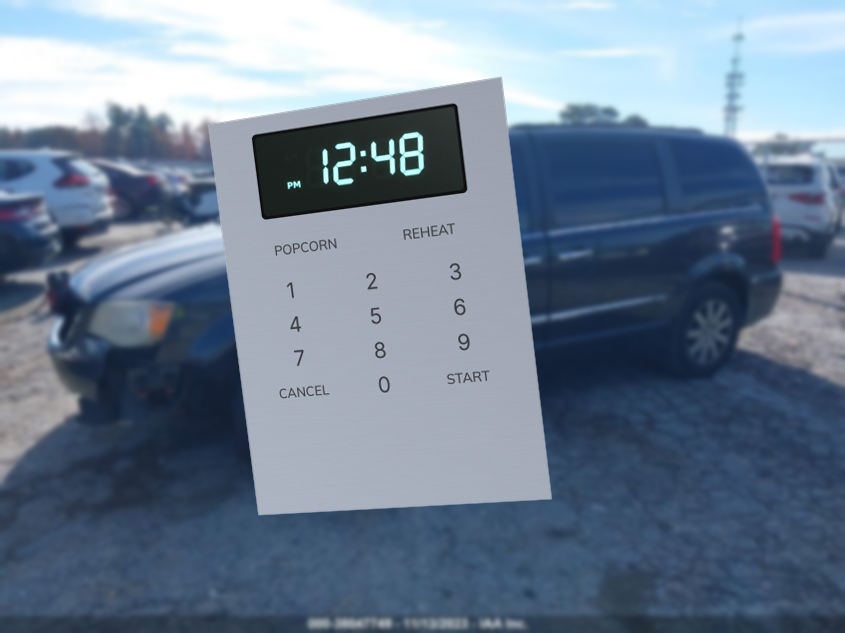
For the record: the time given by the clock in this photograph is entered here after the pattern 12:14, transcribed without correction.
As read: 12:48
